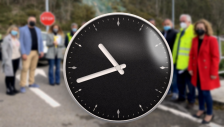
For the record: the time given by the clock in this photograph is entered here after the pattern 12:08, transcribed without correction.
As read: 10:42
